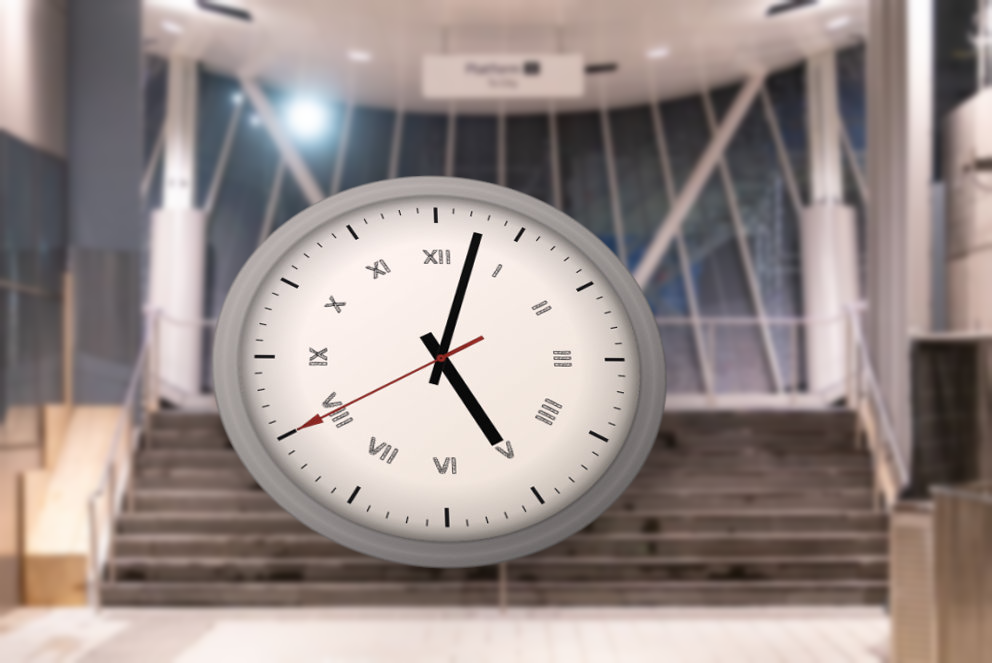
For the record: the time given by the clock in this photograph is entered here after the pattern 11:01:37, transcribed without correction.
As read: 5:02:40
